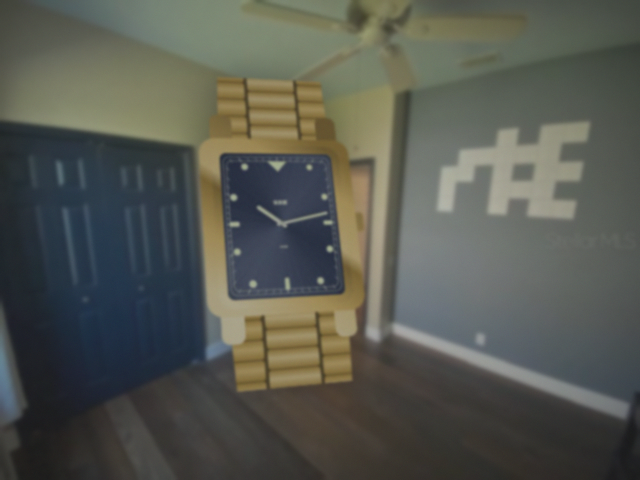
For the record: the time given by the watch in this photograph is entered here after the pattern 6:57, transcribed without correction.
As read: 10:13
